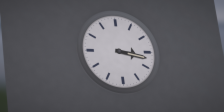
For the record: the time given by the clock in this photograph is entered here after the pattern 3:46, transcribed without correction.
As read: 3:17
